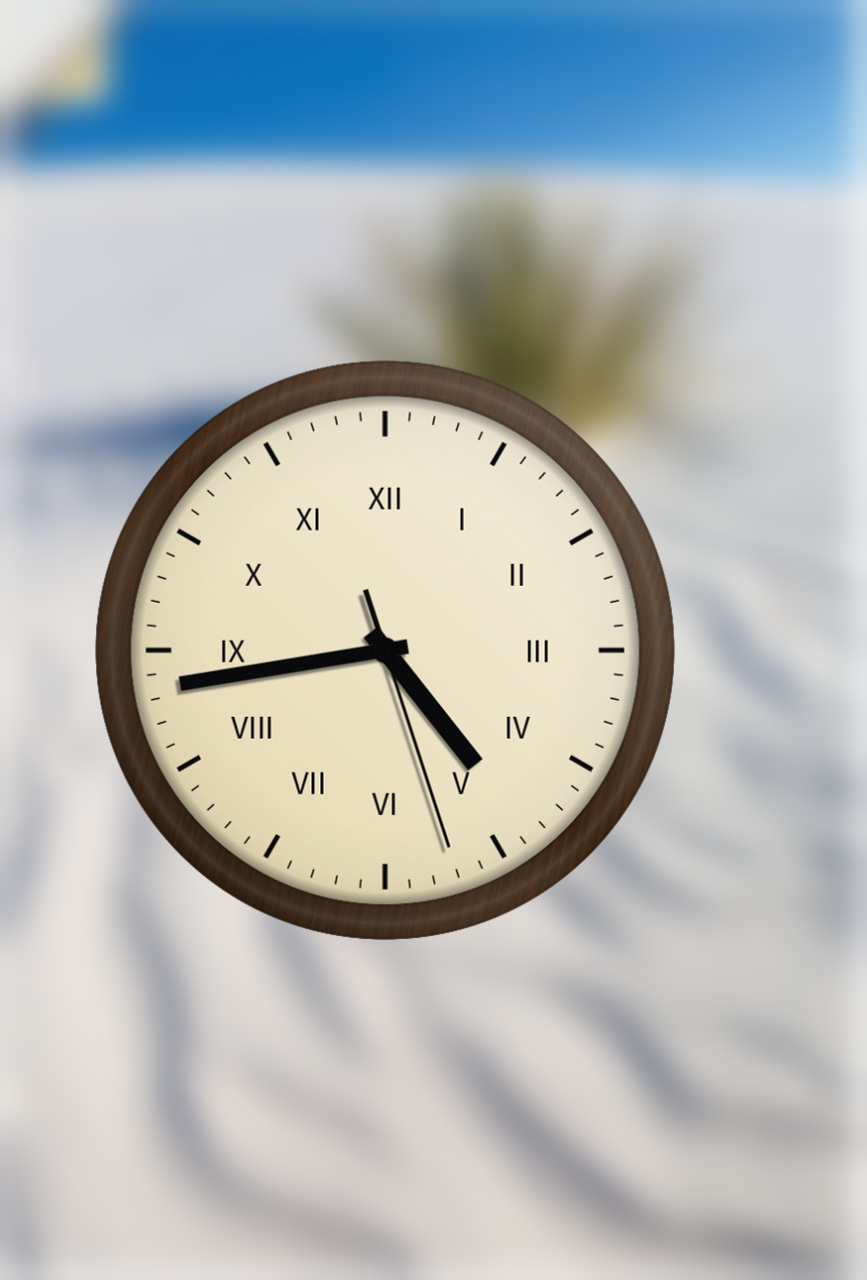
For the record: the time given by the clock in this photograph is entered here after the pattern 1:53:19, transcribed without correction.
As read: 4:43:27
